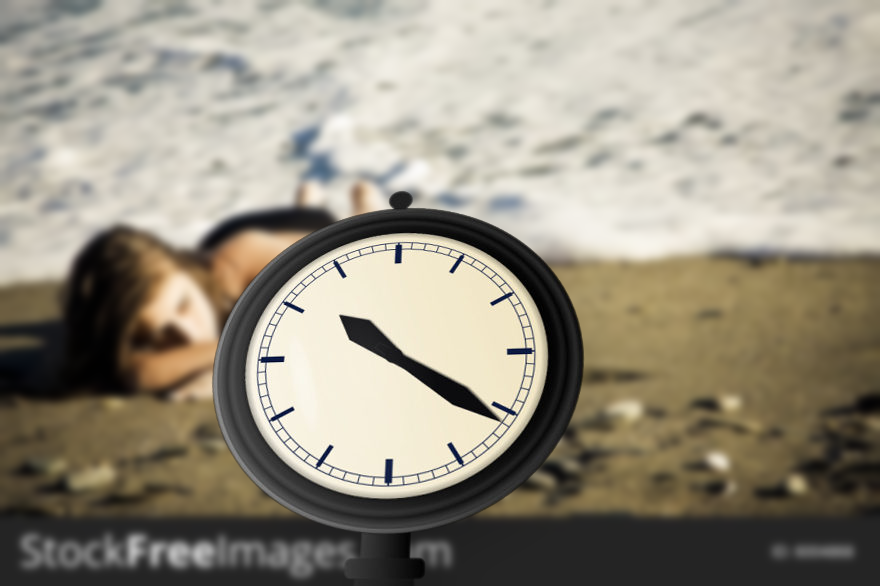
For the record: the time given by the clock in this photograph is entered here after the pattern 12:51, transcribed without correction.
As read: 10:21
